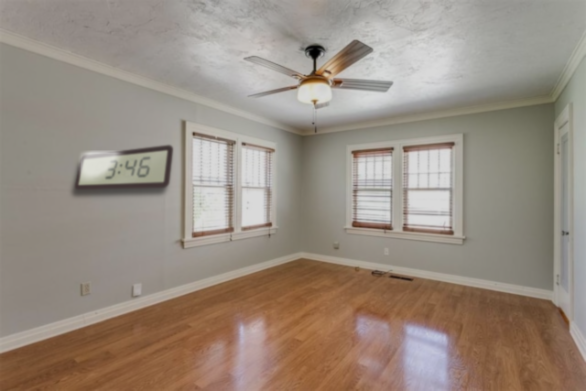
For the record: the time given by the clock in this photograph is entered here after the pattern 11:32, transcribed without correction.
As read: 3:46
